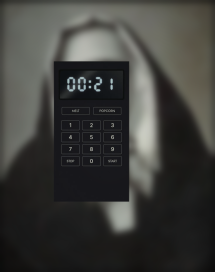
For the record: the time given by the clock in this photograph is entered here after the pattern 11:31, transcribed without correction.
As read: 0:21
